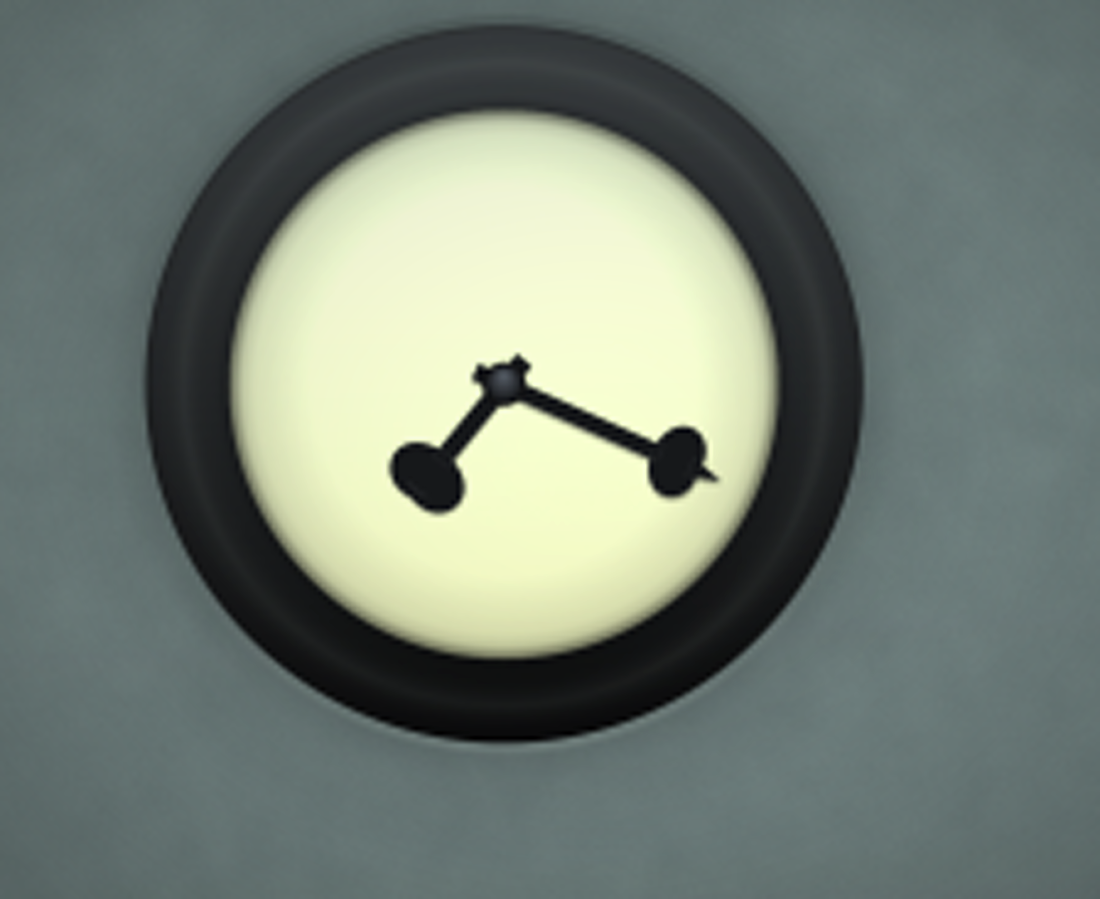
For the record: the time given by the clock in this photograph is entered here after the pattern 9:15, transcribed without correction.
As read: 7:19
